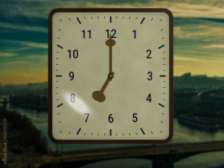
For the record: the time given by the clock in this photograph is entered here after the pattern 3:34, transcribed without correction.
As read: 7:00
